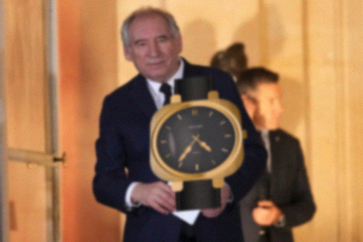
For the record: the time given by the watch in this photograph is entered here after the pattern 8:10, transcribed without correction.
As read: 4:36
